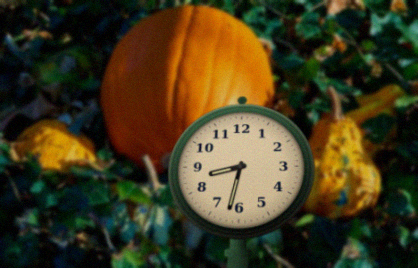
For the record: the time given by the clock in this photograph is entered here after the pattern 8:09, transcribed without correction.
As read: 8:32
